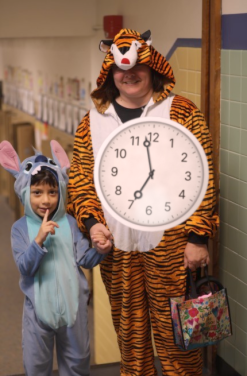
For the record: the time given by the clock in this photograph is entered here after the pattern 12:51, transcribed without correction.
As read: 6:58
